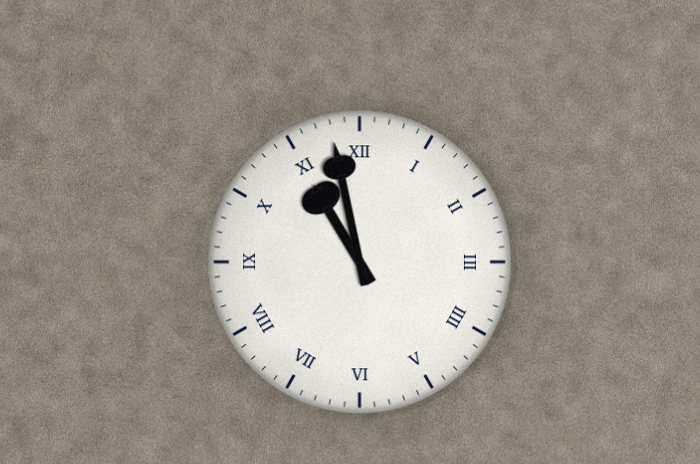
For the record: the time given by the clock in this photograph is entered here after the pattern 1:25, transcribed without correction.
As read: 10:58
